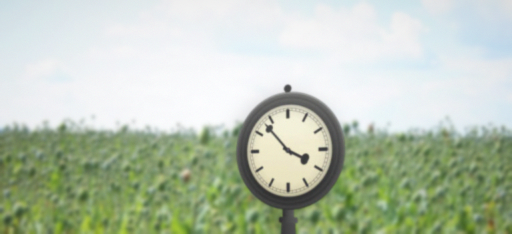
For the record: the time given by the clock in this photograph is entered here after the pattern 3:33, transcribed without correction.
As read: 3:53
